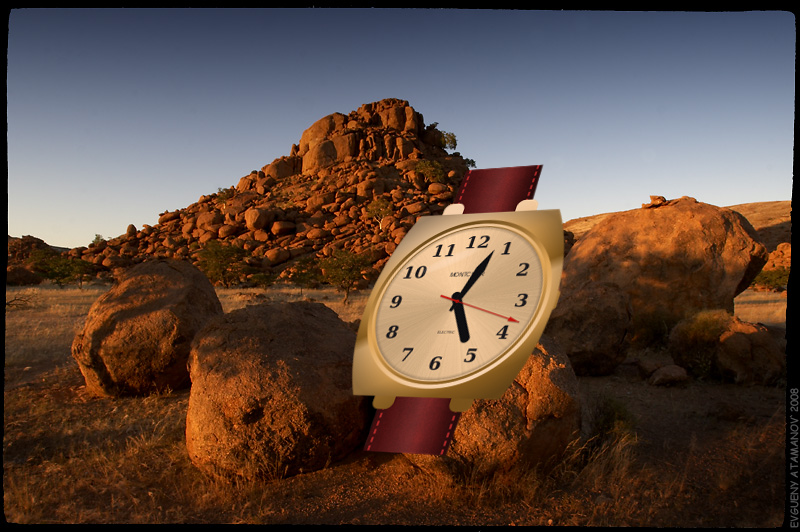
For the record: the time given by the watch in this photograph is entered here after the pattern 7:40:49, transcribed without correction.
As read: 5:03:18
